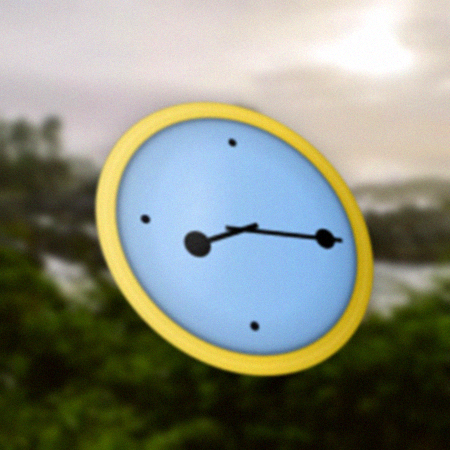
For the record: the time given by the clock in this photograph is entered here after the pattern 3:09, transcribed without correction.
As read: 8:15
